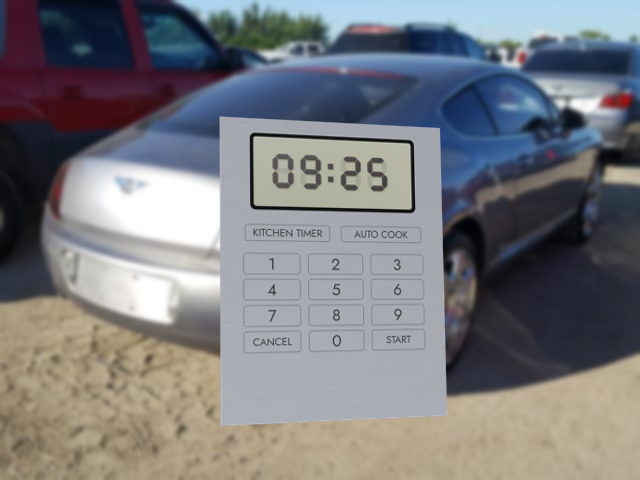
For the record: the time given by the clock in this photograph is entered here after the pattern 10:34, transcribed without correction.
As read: 9:25
